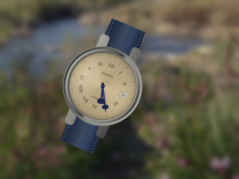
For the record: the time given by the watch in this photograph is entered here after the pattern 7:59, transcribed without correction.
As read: 5:25
